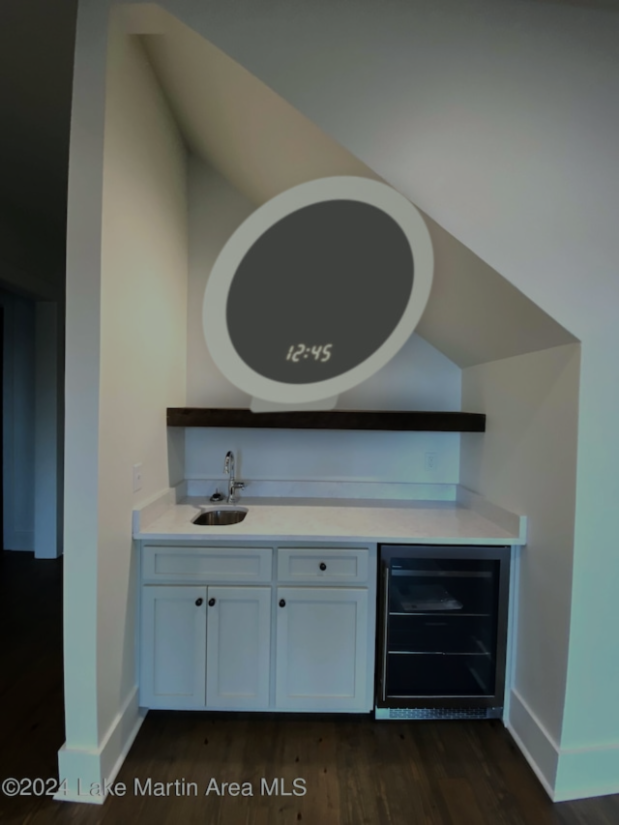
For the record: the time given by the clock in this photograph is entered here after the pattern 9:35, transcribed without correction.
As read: 12:45
